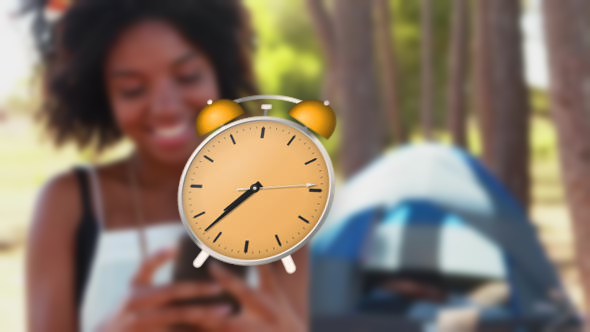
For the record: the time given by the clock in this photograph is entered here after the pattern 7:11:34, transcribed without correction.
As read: 7:37:14
